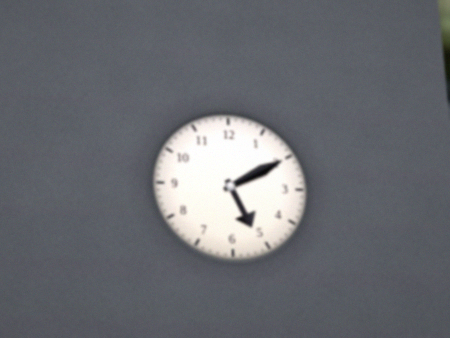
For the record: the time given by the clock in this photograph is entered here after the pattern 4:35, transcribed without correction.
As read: 5:10
